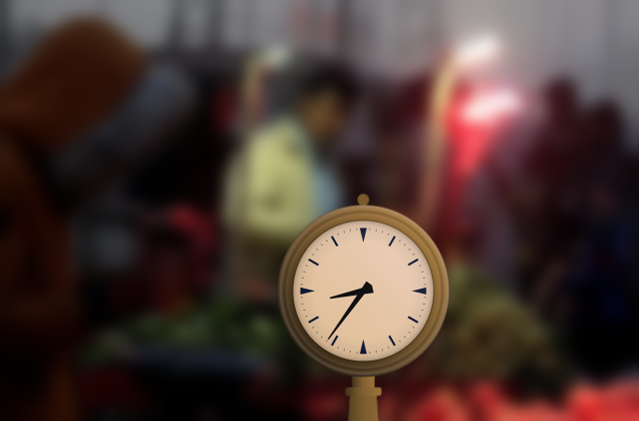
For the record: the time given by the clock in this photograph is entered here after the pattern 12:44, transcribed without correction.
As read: 8:36
